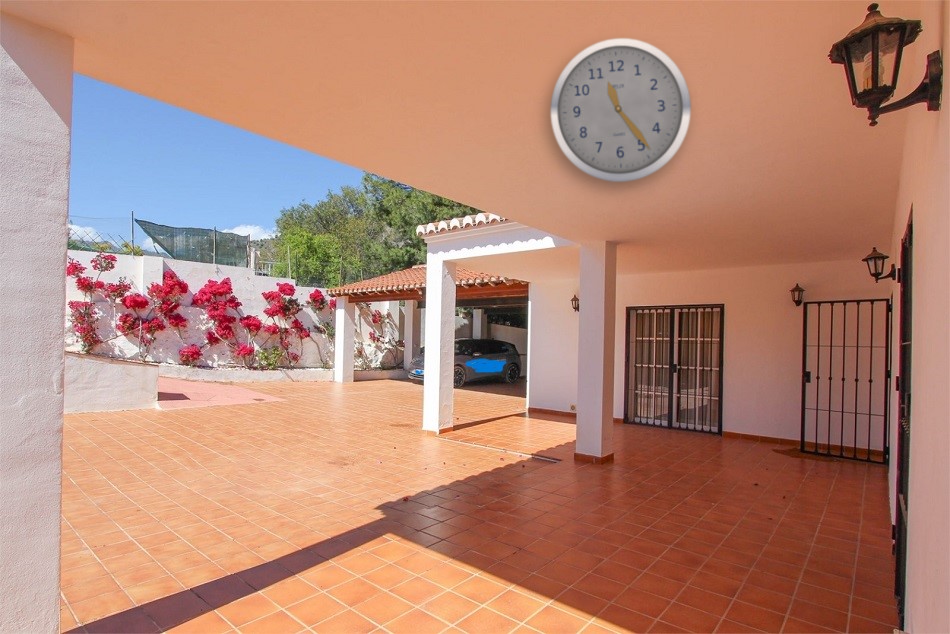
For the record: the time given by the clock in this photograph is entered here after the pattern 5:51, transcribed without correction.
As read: 11:24
